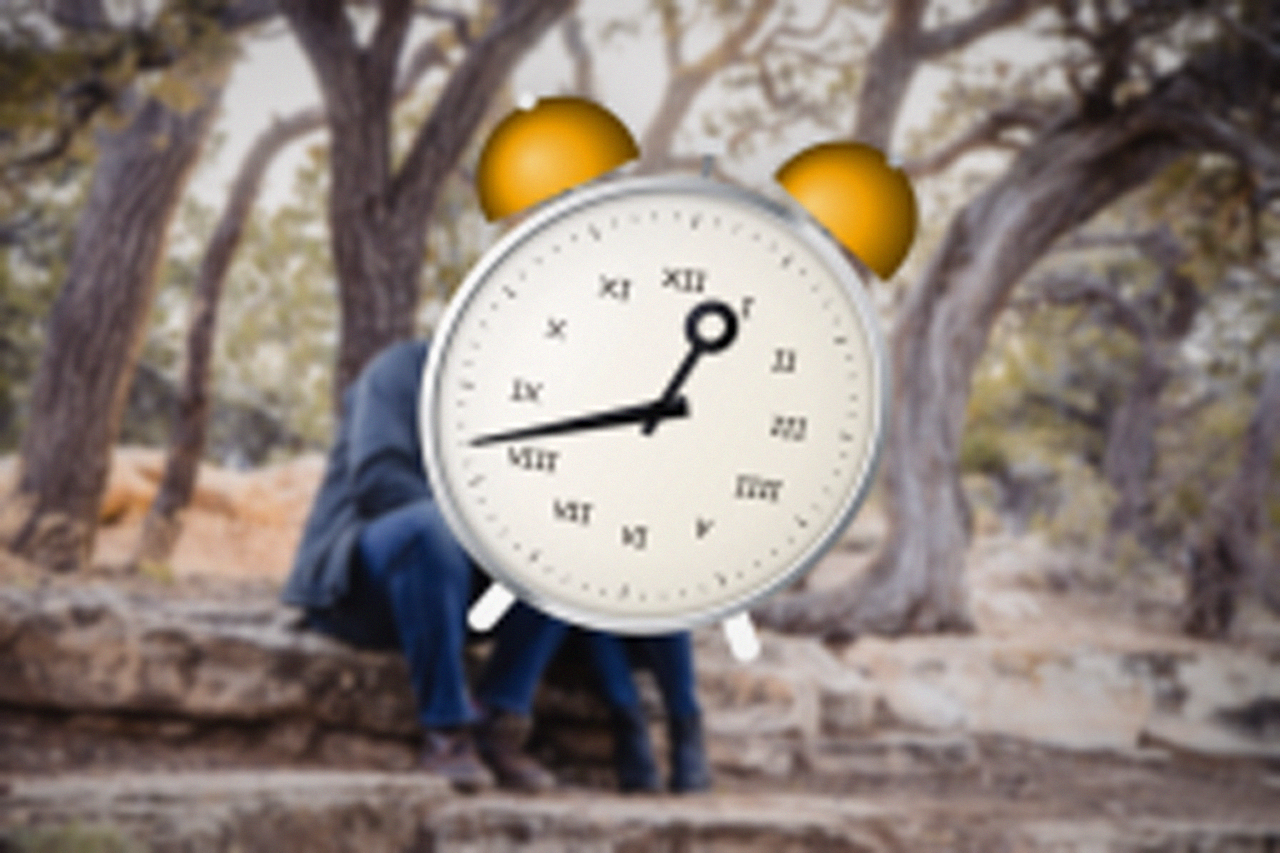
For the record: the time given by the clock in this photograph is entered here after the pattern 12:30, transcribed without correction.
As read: 12:42
